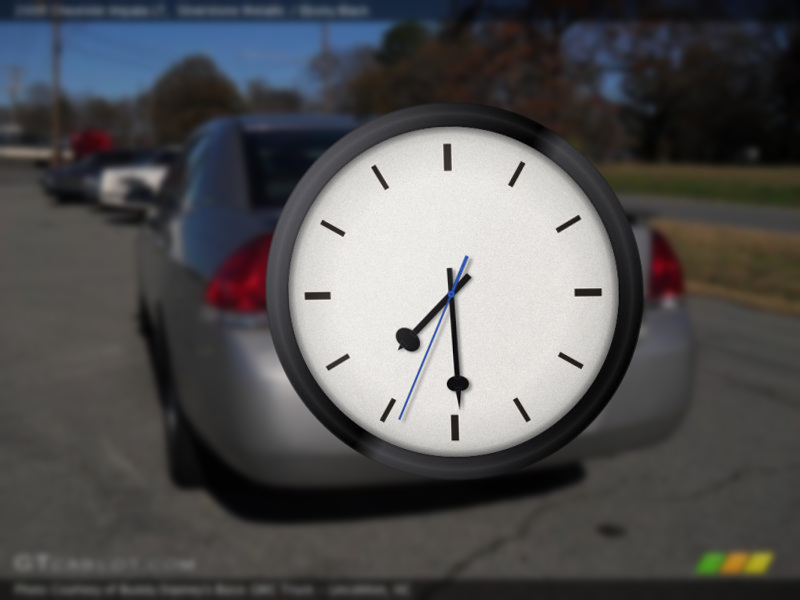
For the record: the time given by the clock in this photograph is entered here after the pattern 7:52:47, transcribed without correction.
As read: 7:29:34
